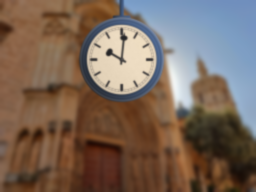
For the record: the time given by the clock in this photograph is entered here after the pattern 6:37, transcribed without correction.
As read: 10:01
